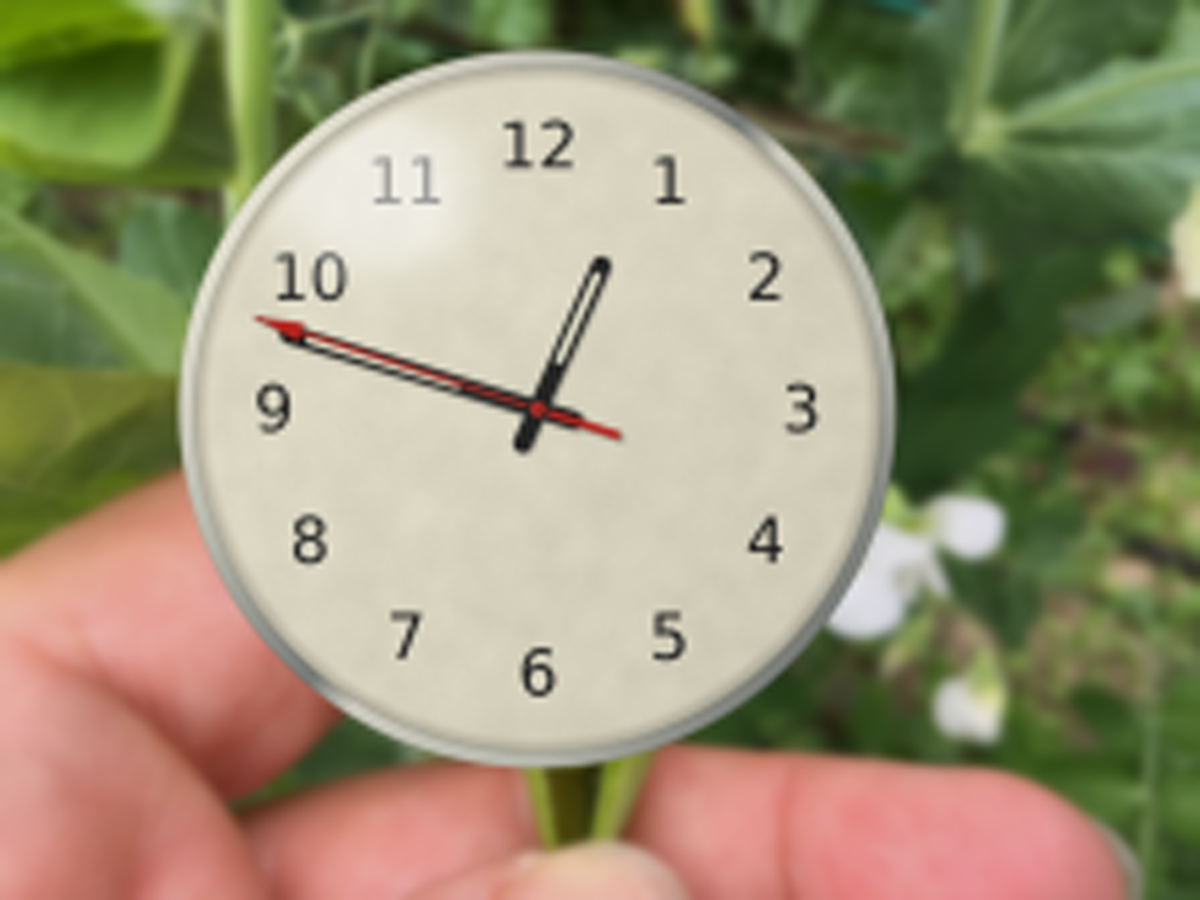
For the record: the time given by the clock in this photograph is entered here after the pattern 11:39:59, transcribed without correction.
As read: 12:47:48
